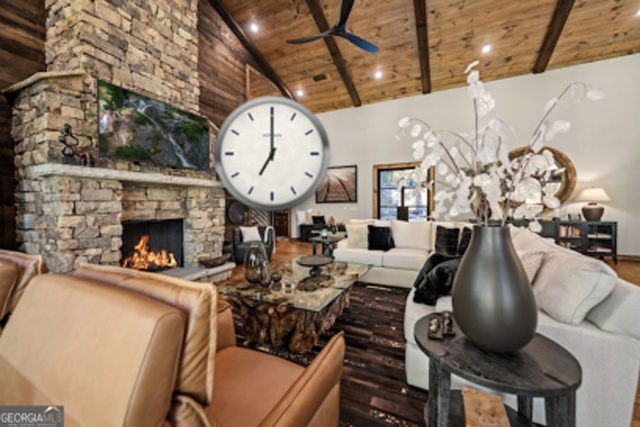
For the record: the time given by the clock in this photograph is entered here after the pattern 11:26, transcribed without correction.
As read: 7:00
